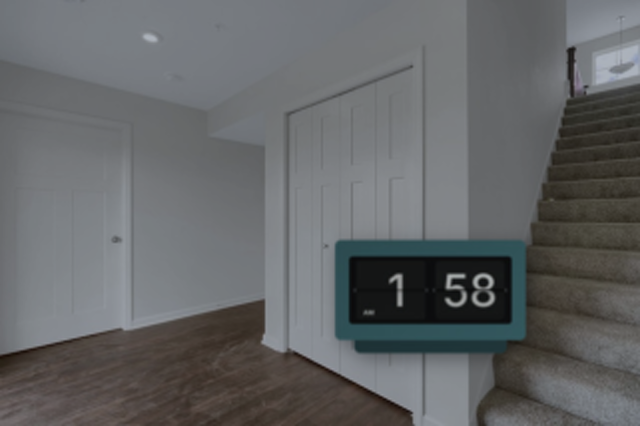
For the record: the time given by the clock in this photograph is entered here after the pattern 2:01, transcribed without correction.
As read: 1:58
